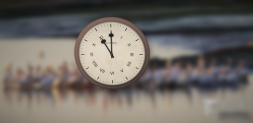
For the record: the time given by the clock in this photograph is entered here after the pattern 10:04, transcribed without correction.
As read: 11:00
